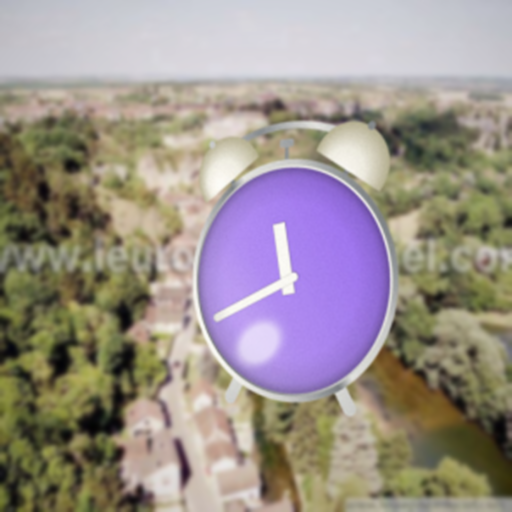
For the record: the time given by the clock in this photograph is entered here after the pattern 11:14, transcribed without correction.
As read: 11:41
